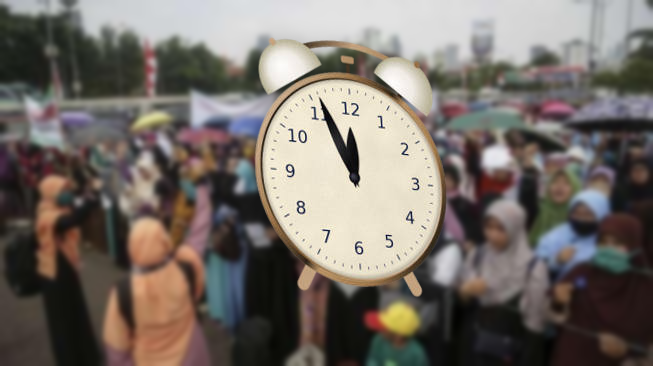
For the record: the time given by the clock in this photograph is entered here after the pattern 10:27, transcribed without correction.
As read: 11:56
